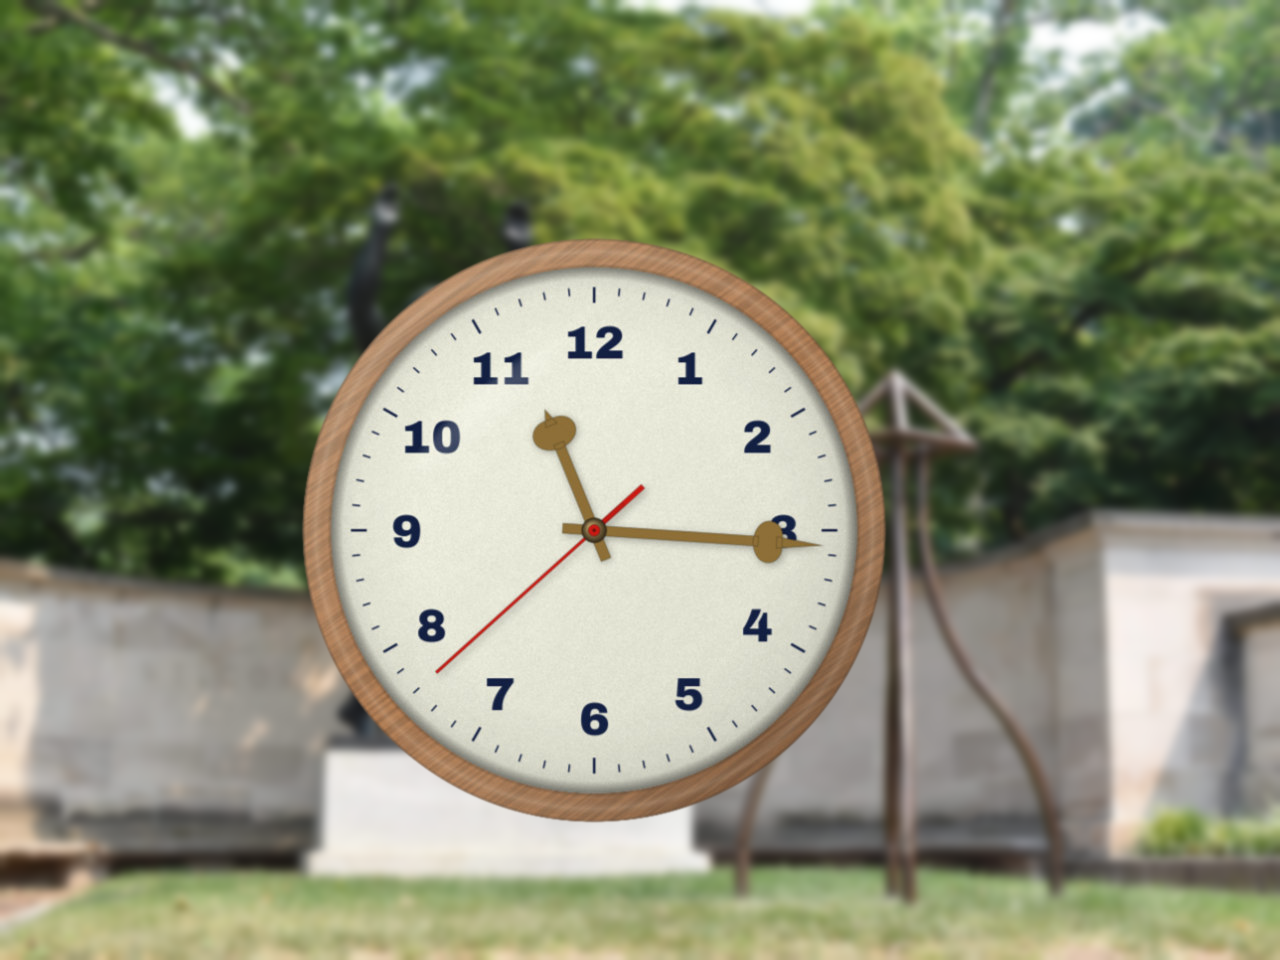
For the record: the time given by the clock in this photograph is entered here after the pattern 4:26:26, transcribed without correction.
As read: 11:15:38
